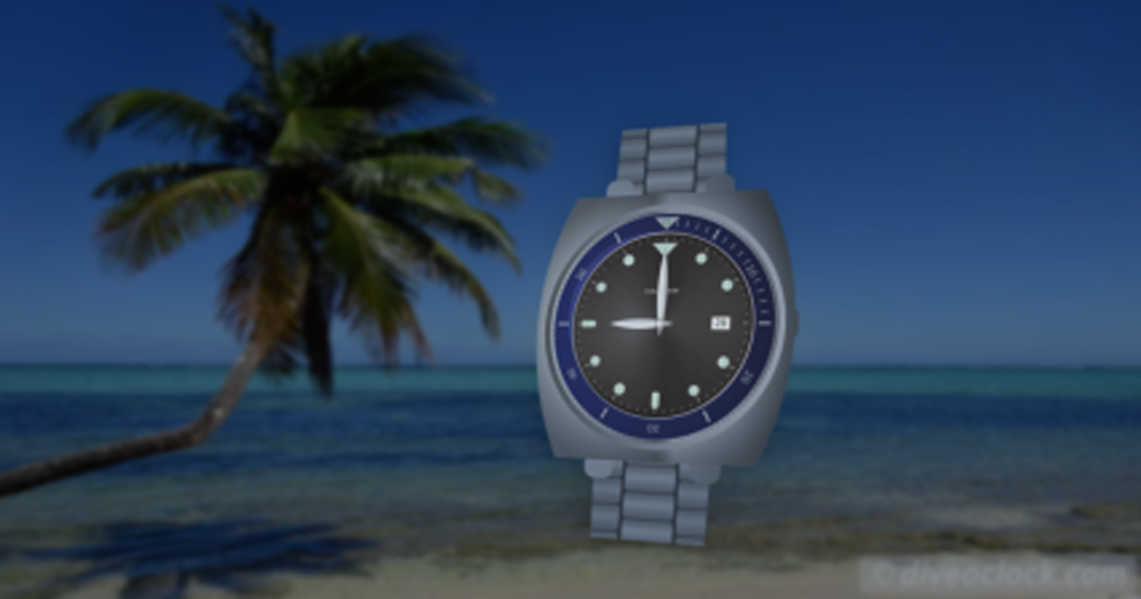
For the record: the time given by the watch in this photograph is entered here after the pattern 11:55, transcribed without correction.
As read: 9:00
